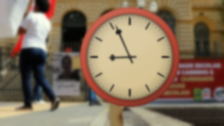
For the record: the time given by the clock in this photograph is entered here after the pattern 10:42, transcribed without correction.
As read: 8:56
